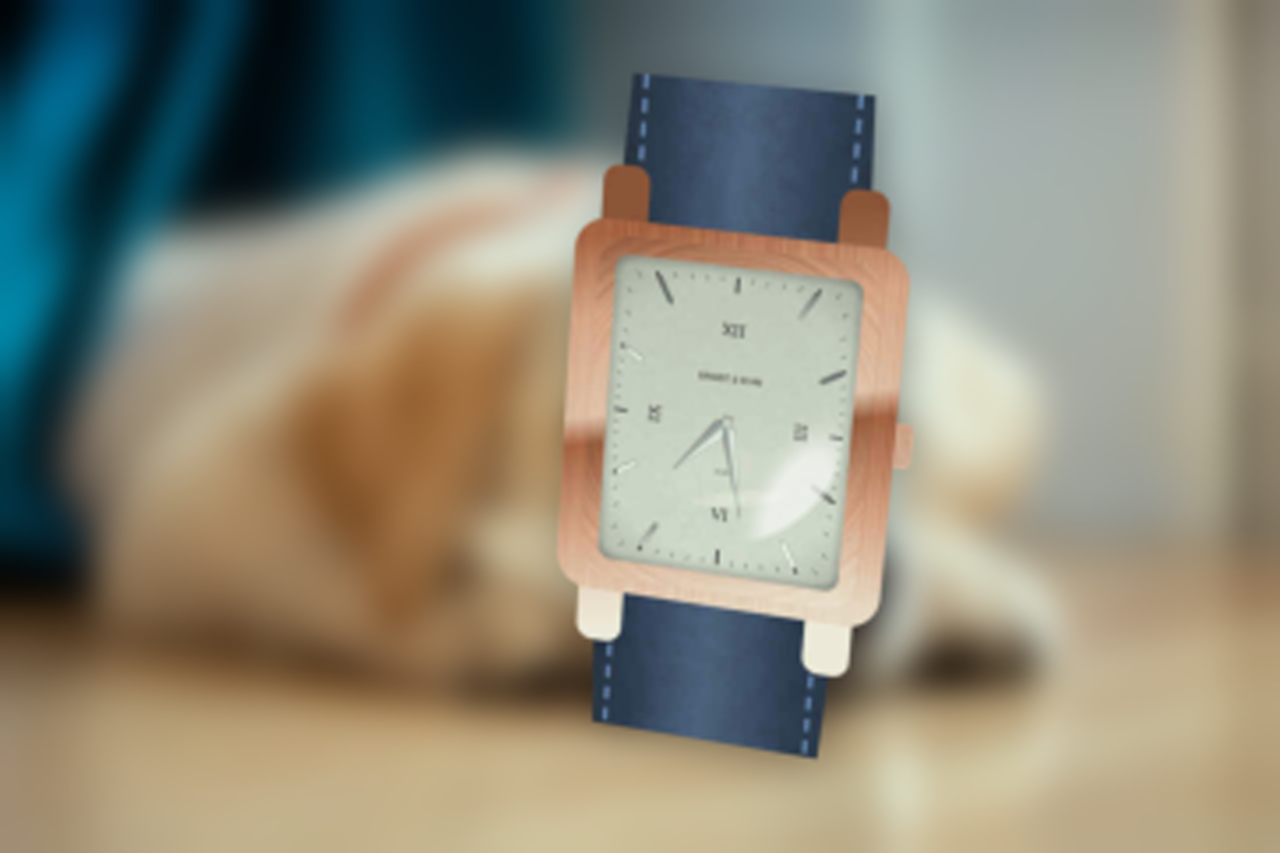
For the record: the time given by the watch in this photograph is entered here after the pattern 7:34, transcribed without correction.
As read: 7:28
